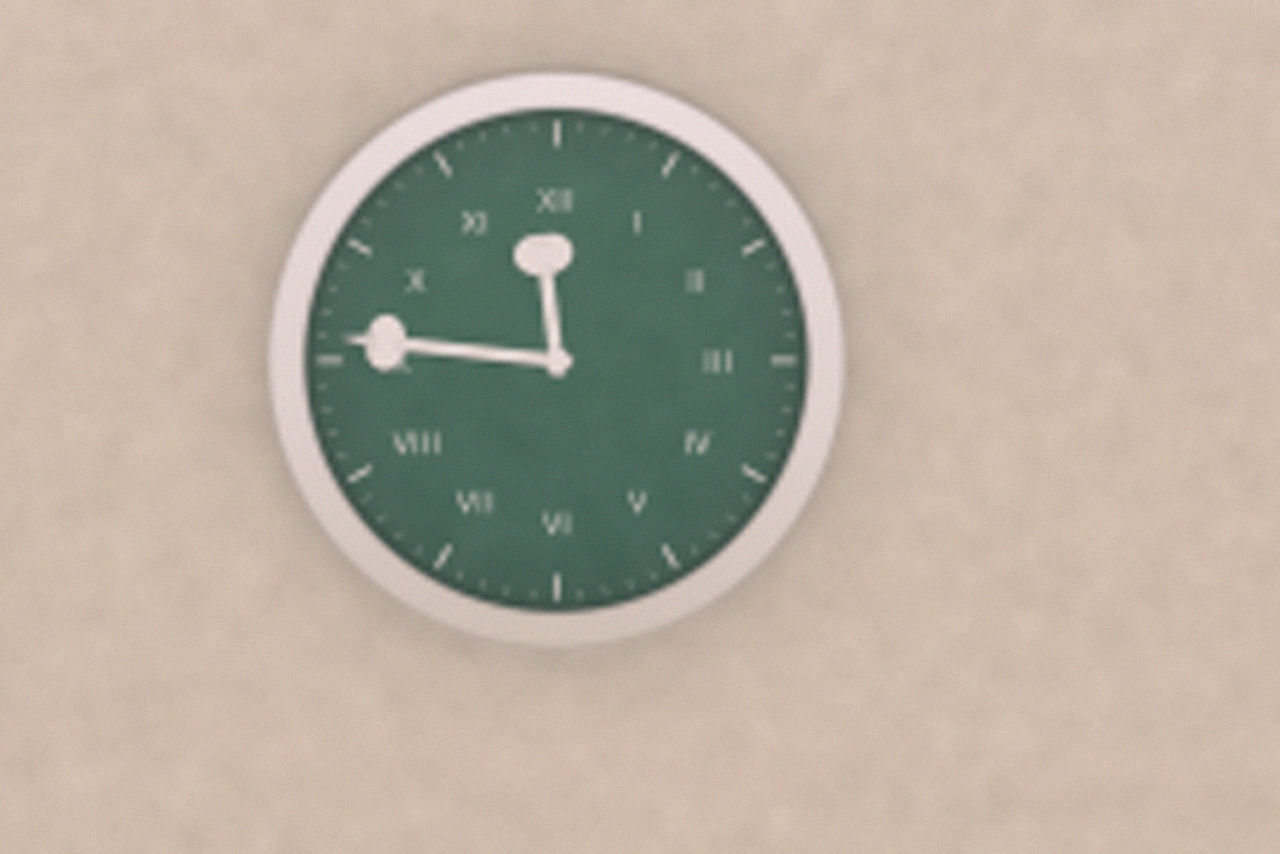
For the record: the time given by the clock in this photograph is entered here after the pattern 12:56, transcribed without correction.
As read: 11:46
